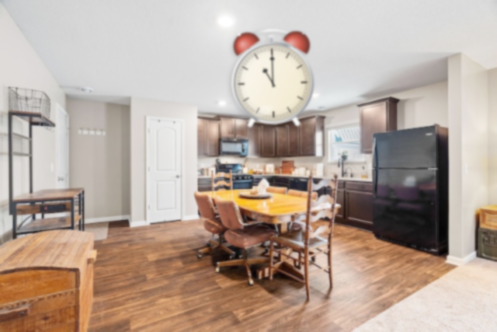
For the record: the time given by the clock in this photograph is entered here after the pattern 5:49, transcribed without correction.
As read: 11:00
